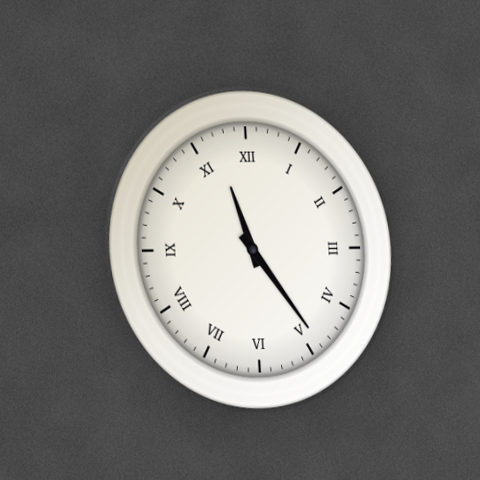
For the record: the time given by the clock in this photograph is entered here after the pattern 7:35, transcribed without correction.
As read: 11:24
